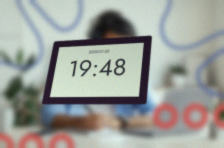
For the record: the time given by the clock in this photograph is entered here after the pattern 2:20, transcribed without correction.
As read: 19:48
